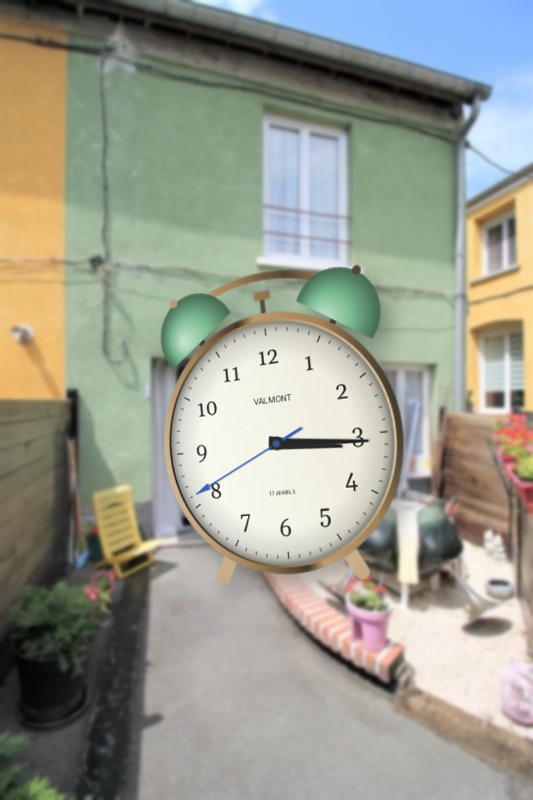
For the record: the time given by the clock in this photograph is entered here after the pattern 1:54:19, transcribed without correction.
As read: 3:15:41
